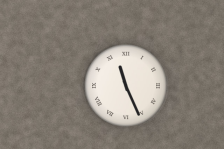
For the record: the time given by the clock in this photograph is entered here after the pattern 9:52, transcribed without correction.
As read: 11:26
